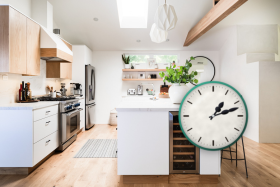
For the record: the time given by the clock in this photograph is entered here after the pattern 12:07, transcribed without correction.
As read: 1:12
